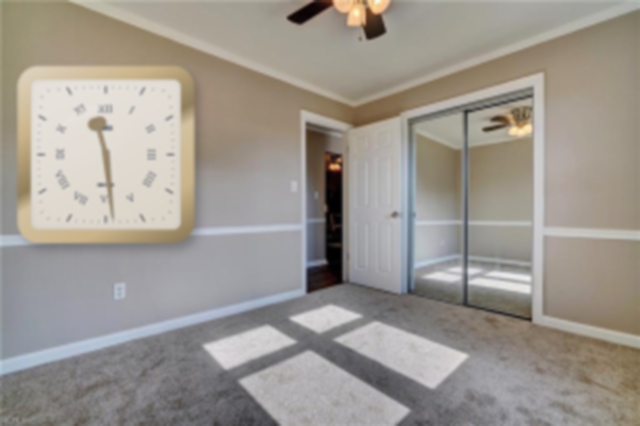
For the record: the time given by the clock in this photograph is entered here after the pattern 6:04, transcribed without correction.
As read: 11:29
